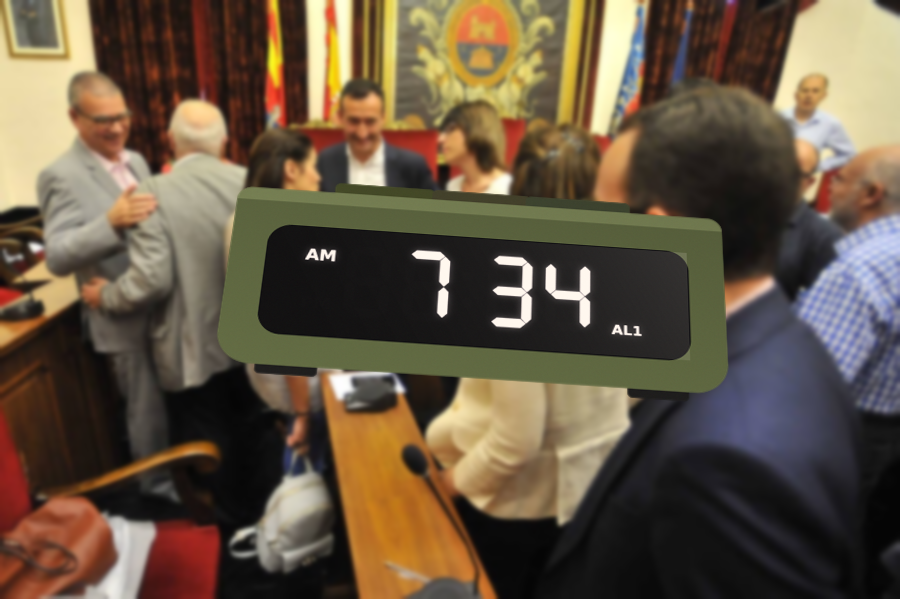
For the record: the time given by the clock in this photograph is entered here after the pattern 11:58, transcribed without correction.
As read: 7:34
